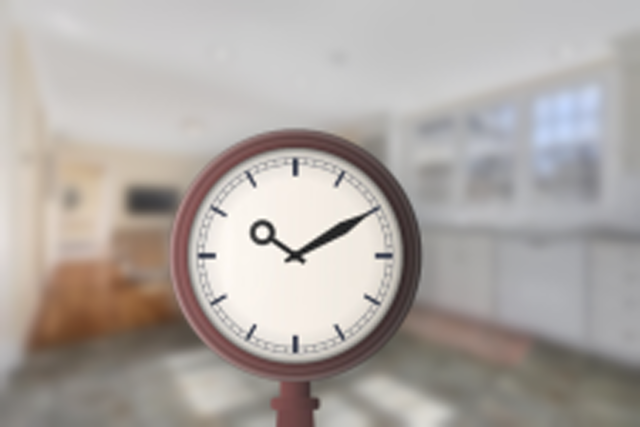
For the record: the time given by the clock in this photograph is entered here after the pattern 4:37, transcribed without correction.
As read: 10:10
